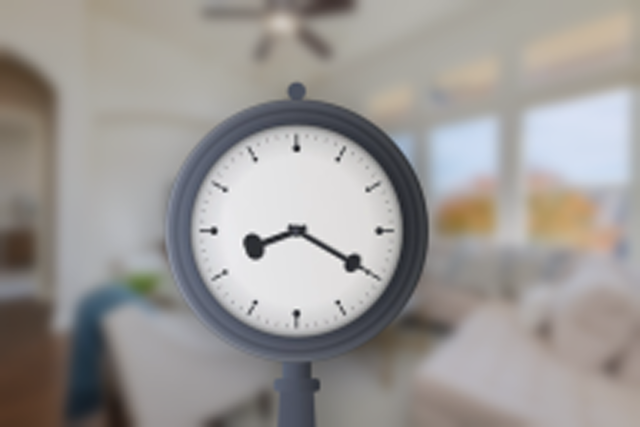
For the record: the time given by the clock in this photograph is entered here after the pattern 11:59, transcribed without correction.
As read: 8:20
